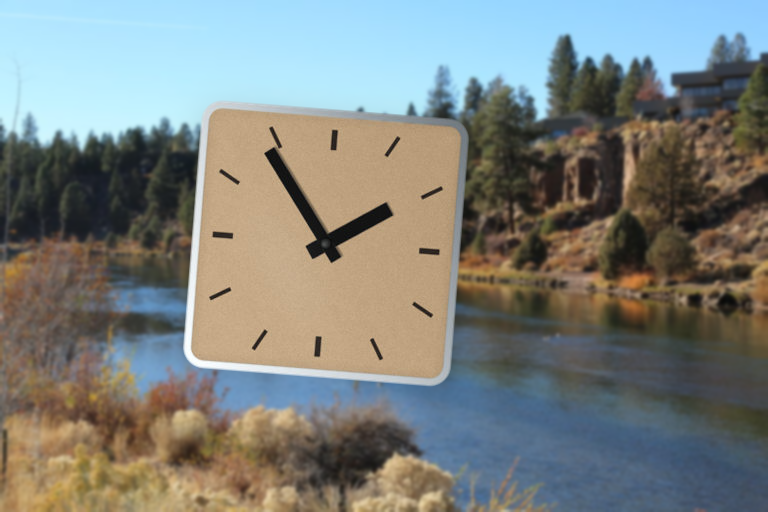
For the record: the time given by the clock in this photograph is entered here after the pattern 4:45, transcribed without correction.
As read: 1:54
